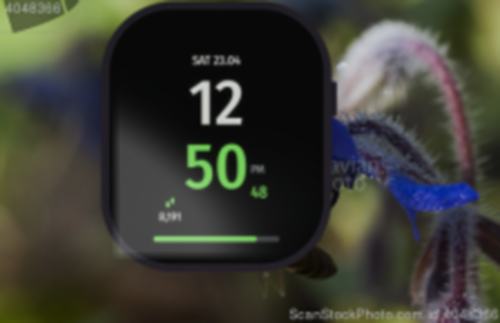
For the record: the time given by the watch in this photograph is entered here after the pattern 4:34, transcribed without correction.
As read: 12:50
